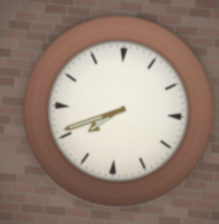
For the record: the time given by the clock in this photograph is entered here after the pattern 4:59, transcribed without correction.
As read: 7:41
